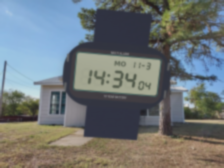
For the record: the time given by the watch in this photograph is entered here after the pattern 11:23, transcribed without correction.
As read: 14:34
